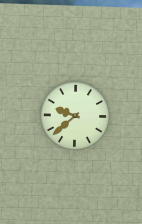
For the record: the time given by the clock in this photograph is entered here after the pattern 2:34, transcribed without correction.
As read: 9:38
